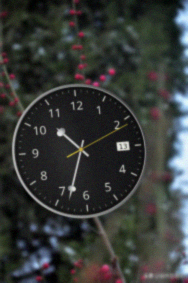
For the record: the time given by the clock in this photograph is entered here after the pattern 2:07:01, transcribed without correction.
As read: 10:33:11
